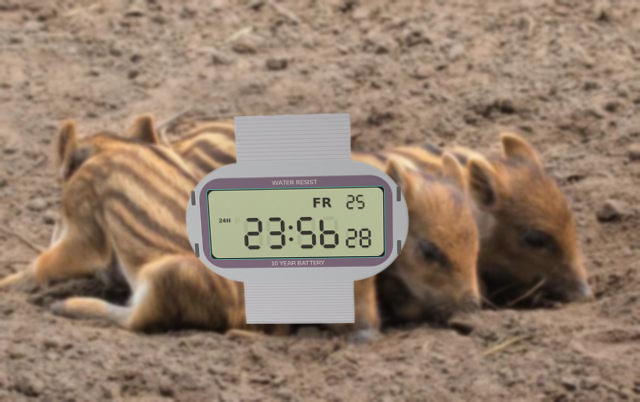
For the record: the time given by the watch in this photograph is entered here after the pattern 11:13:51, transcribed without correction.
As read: 23:56:28
